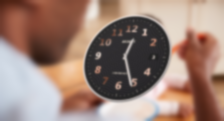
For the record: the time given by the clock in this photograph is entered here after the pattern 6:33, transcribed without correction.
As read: 12:26
